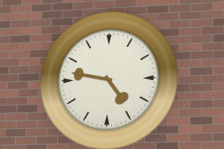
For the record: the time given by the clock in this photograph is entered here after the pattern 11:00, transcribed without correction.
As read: 4:47
